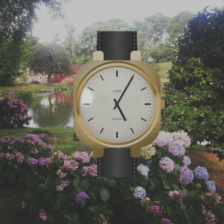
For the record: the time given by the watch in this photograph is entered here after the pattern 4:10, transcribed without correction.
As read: 5:05
